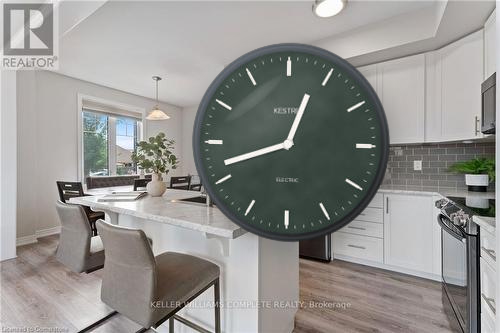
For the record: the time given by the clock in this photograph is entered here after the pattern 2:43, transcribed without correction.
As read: 12:42
